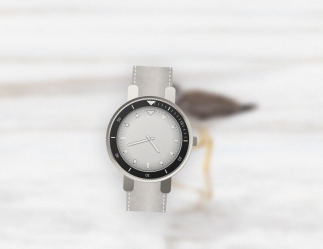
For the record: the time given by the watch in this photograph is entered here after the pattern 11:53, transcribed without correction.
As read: 4:42
